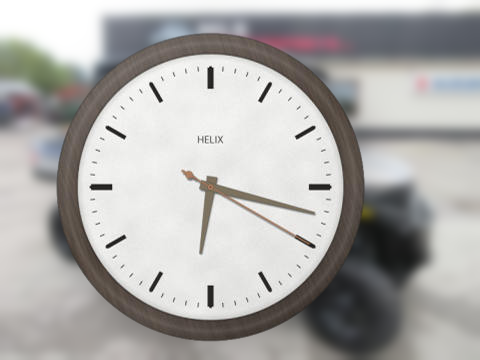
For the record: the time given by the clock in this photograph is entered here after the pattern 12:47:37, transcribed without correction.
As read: 6:17:20
